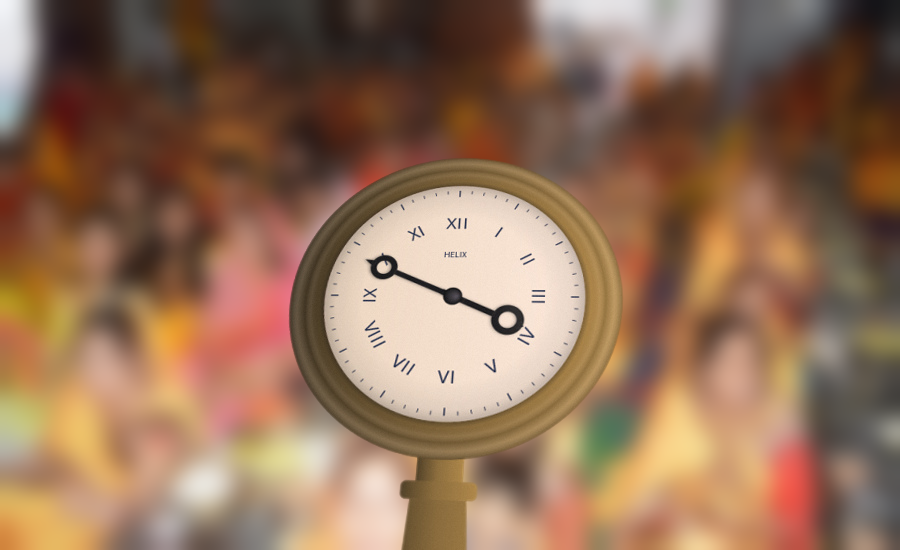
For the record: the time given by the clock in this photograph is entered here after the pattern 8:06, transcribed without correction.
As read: 3:49
